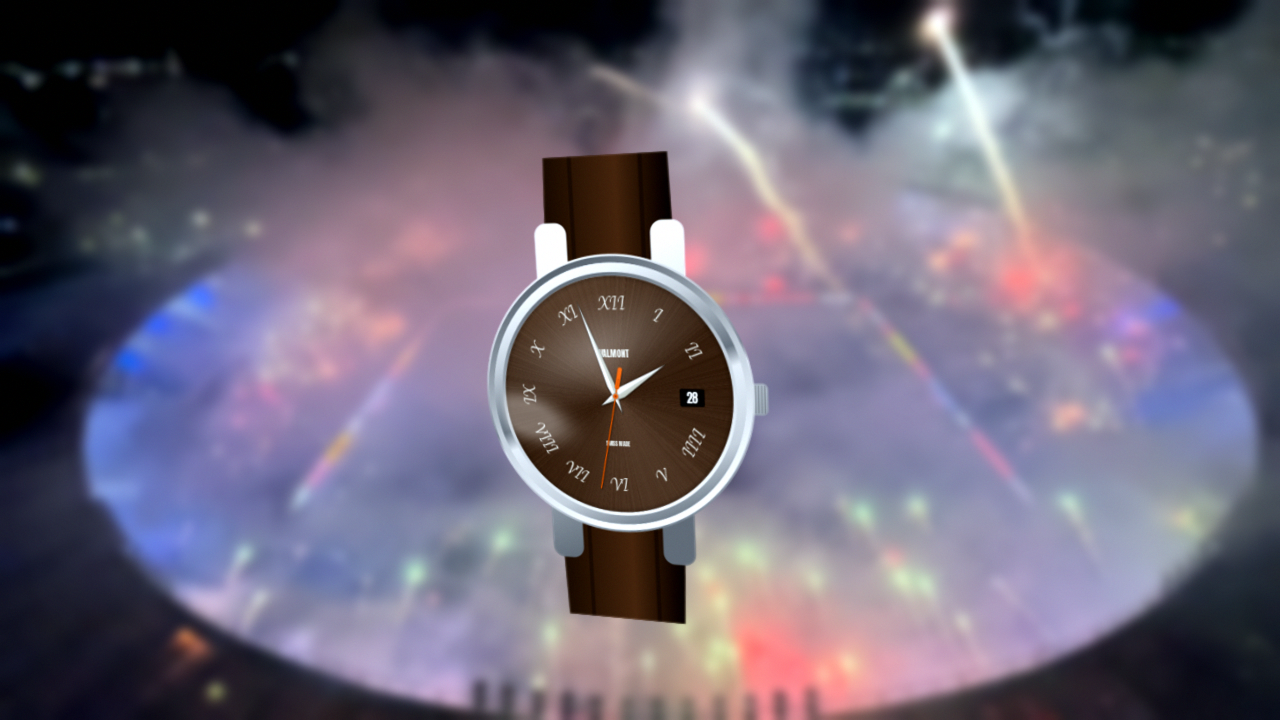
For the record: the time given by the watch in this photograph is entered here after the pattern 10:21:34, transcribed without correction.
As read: 1:56:32
